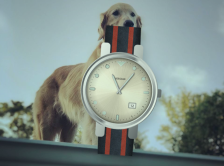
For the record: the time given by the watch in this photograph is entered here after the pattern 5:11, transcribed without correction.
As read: 11:06
